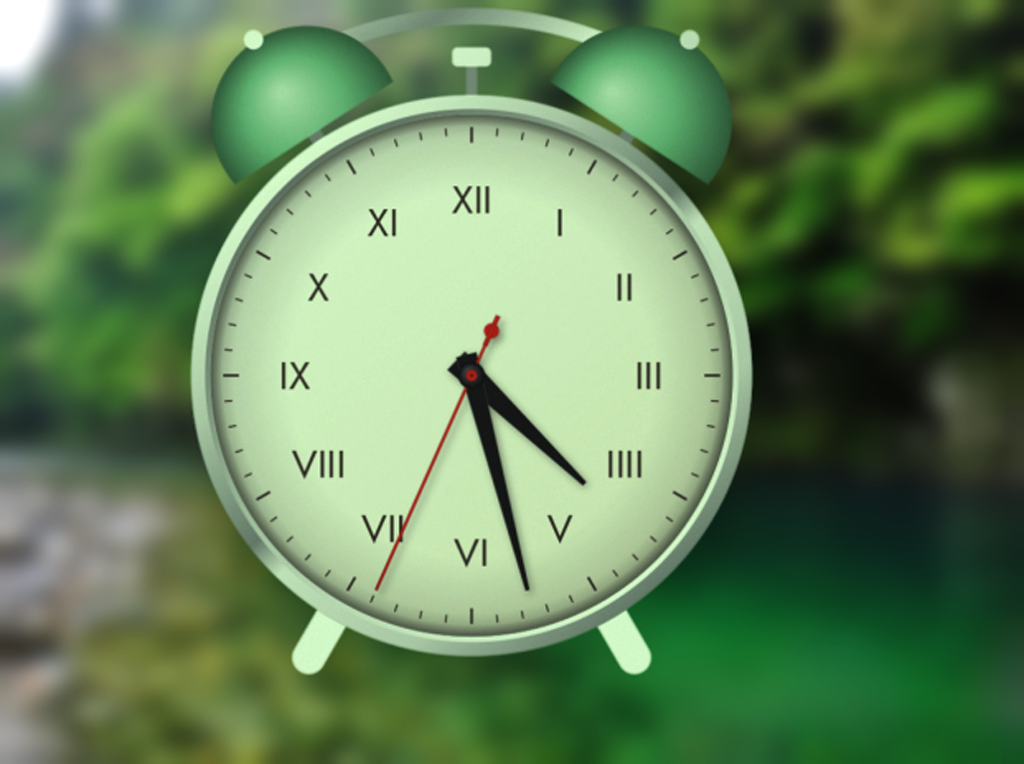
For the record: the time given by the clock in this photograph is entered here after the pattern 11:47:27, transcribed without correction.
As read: 4:27:34
